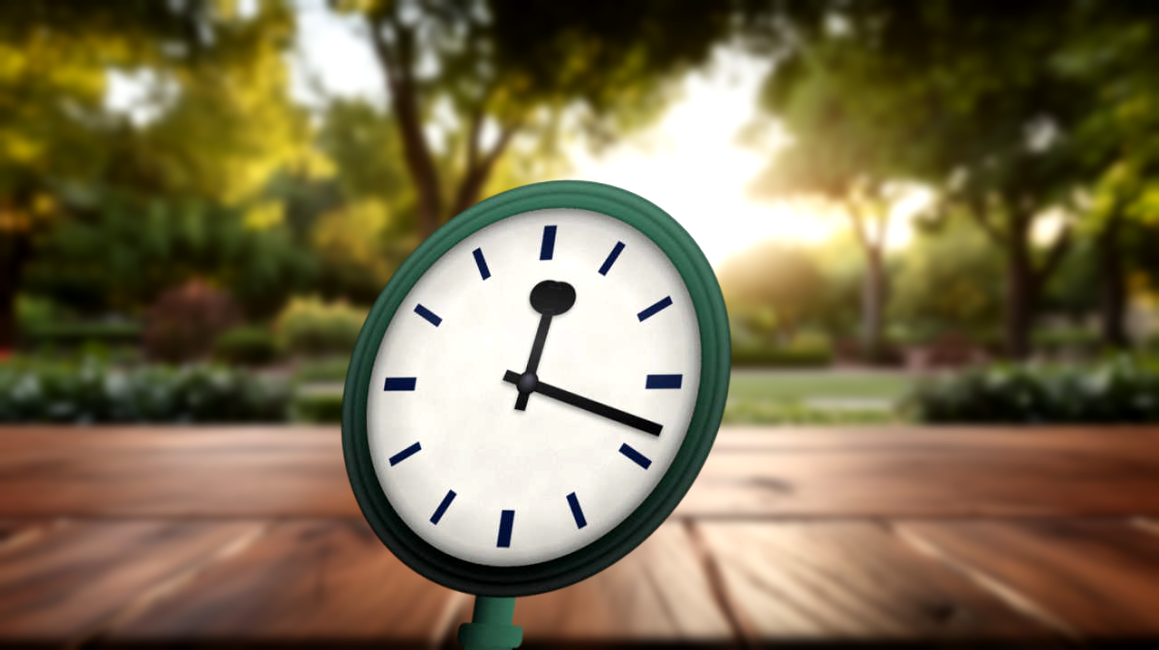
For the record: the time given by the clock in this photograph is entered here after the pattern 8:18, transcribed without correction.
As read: 12:18
